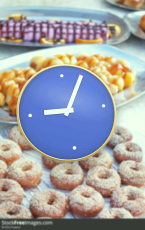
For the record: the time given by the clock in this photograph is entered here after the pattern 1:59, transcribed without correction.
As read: 9:05
